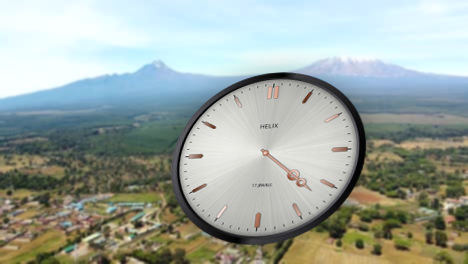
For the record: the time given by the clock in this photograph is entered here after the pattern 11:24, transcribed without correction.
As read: 4:22
